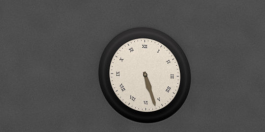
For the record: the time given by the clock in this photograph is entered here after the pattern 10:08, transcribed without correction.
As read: 5:27
